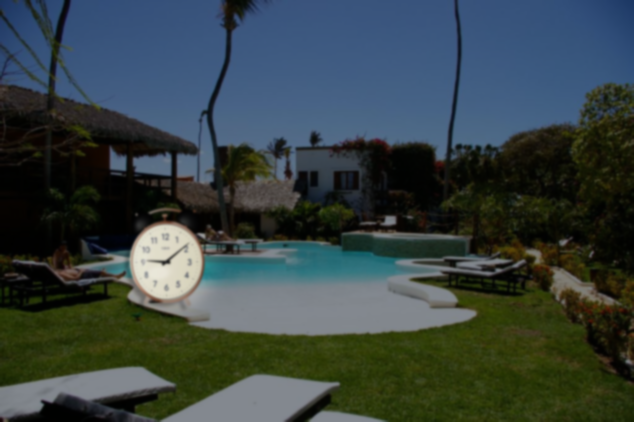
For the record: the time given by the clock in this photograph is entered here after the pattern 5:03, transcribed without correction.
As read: 9:09
